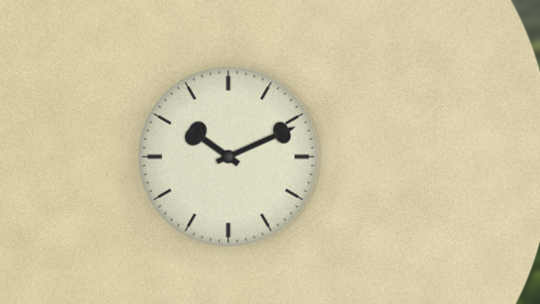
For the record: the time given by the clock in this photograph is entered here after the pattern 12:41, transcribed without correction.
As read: 10:11
